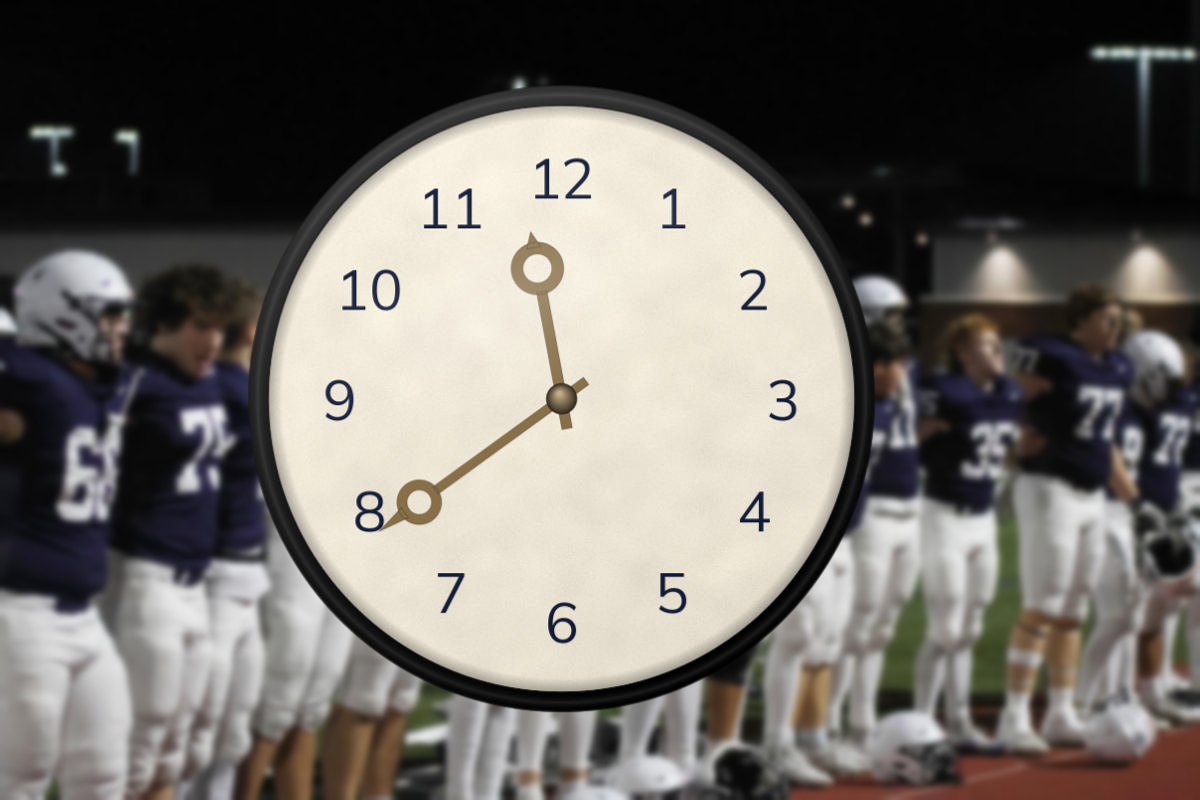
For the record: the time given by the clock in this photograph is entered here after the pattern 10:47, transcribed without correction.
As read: 11:39
